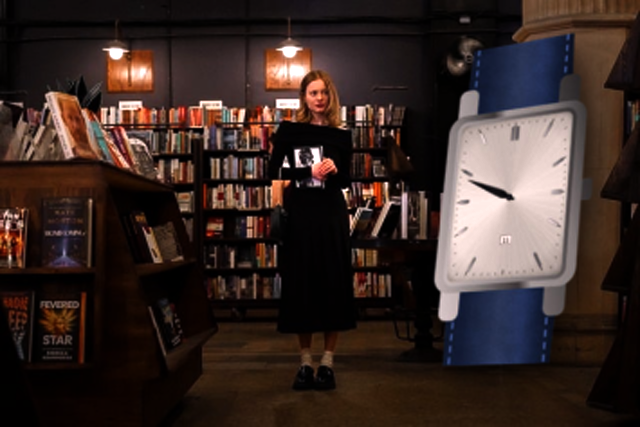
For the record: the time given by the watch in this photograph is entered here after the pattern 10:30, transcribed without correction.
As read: 9:49
